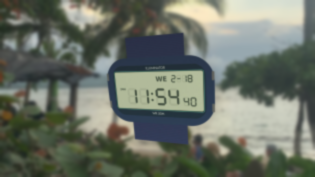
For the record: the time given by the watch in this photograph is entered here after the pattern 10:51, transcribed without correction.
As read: 11:54
